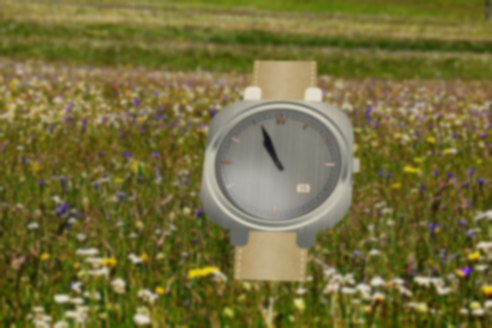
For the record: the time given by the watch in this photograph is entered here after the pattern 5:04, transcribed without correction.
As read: 10:56
